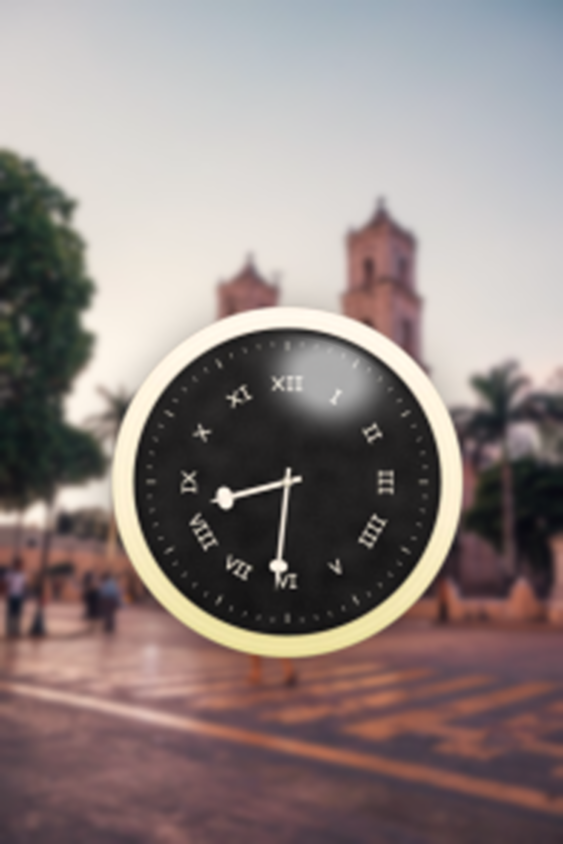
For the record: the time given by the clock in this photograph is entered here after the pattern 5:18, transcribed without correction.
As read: 8:31
